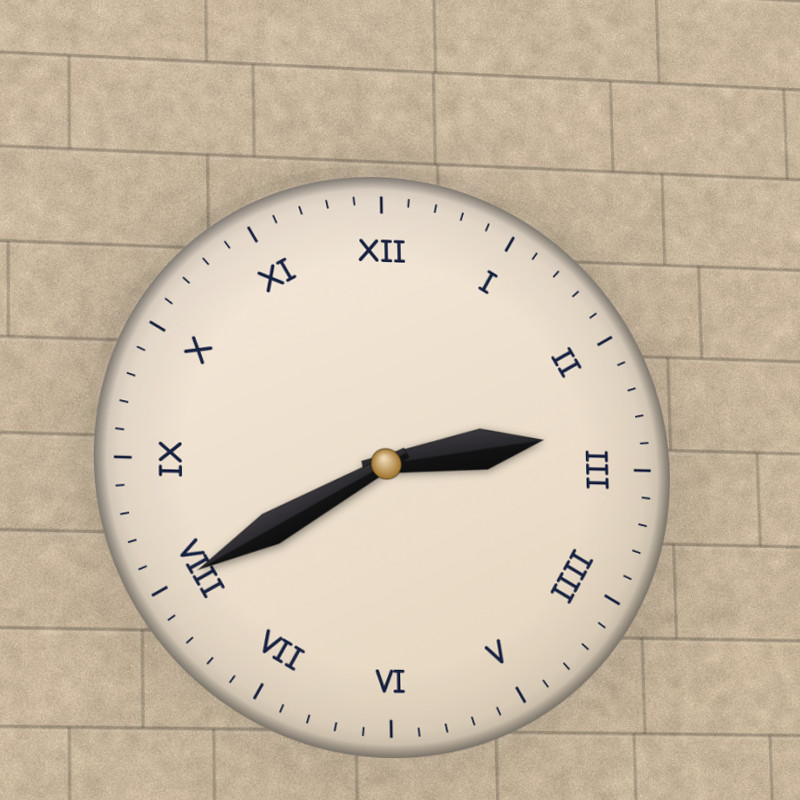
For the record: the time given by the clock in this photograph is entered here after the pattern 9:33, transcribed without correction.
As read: 2:40
